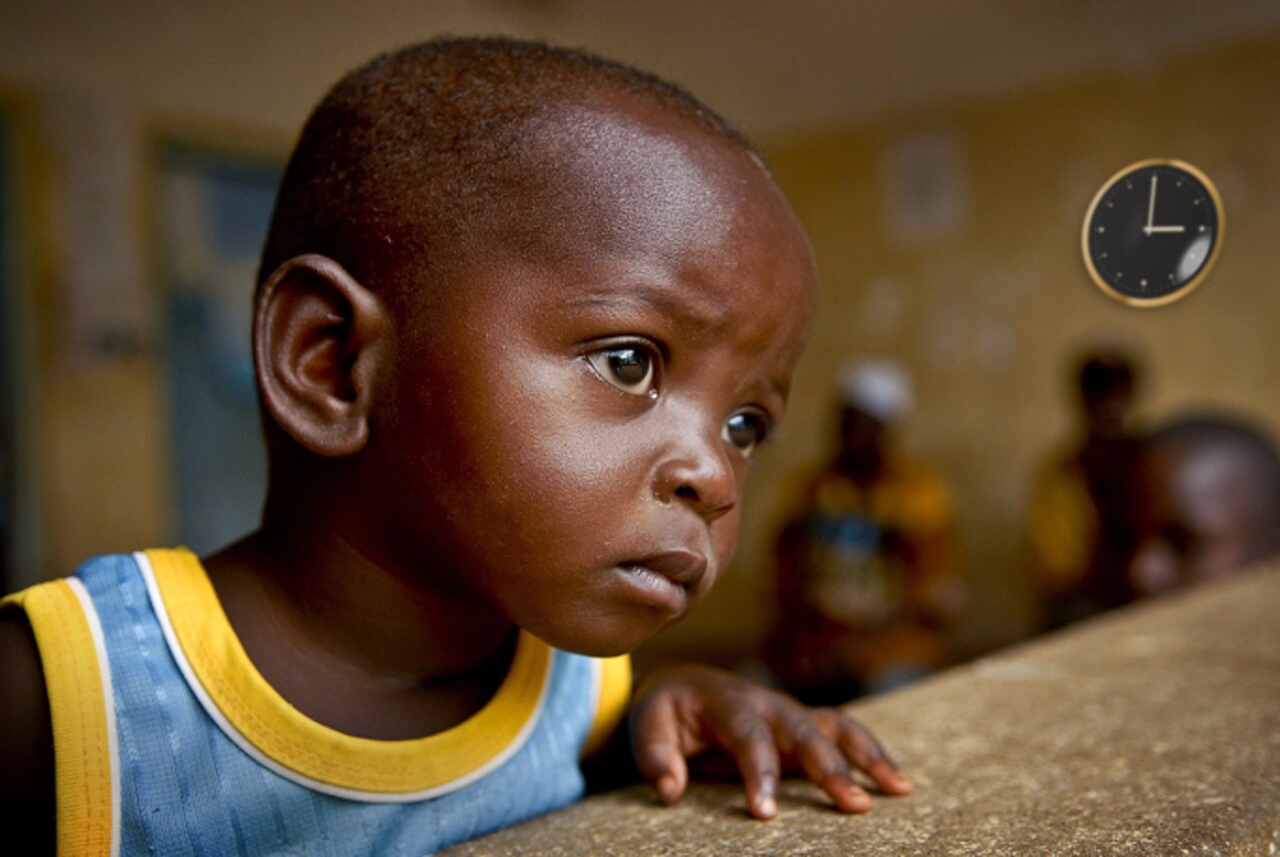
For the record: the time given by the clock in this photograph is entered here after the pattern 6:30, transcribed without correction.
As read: 3:00
